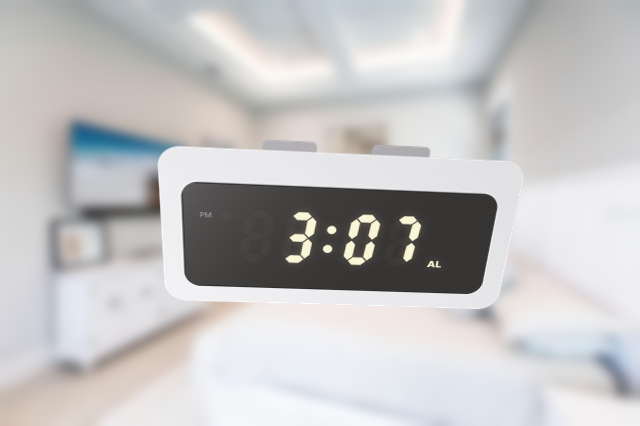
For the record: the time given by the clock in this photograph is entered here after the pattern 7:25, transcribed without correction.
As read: 3:07
